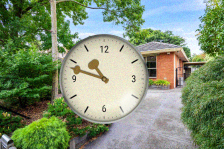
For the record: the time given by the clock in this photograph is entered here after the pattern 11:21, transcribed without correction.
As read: 10:48
